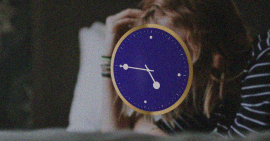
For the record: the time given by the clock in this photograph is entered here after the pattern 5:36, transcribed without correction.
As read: 4:45
